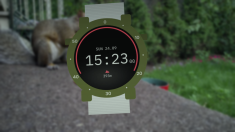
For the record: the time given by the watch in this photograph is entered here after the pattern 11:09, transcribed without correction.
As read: 15:23
